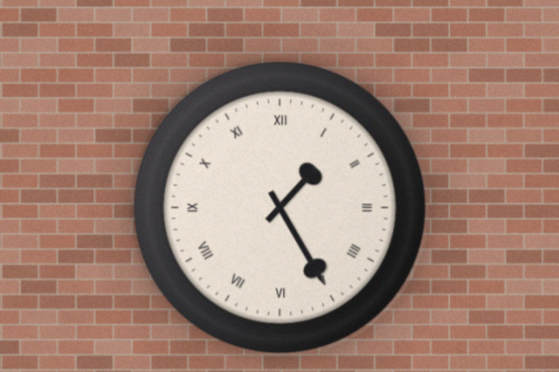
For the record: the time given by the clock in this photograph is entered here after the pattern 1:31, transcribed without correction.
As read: 1:25
